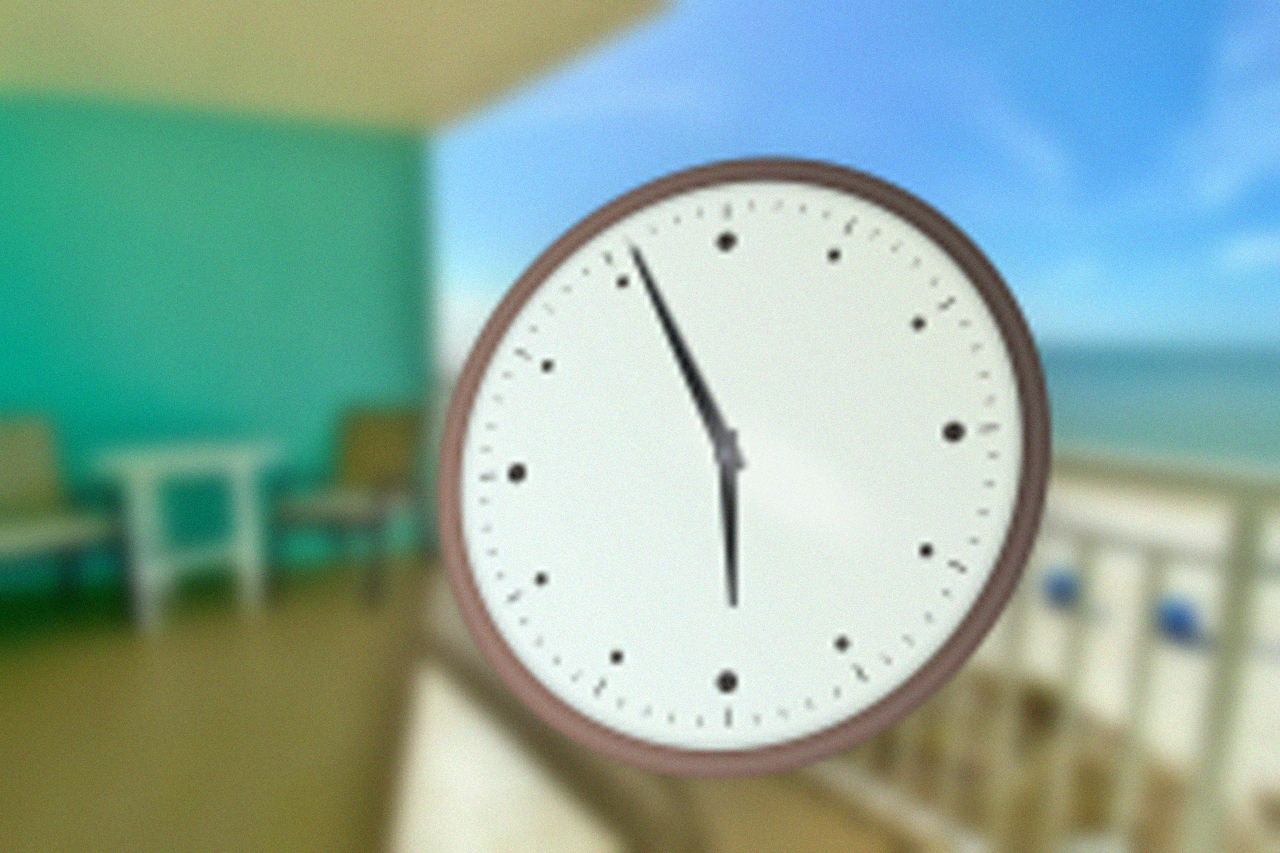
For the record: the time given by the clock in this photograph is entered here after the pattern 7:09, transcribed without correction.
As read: 5:56
